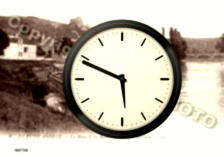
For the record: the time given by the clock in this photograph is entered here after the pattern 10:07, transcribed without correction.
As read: 5:49
